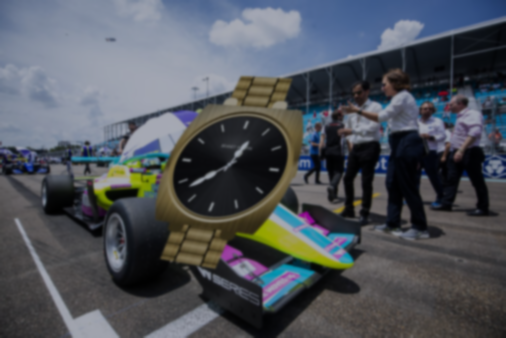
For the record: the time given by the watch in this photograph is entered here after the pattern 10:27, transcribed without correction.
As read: 12:38
